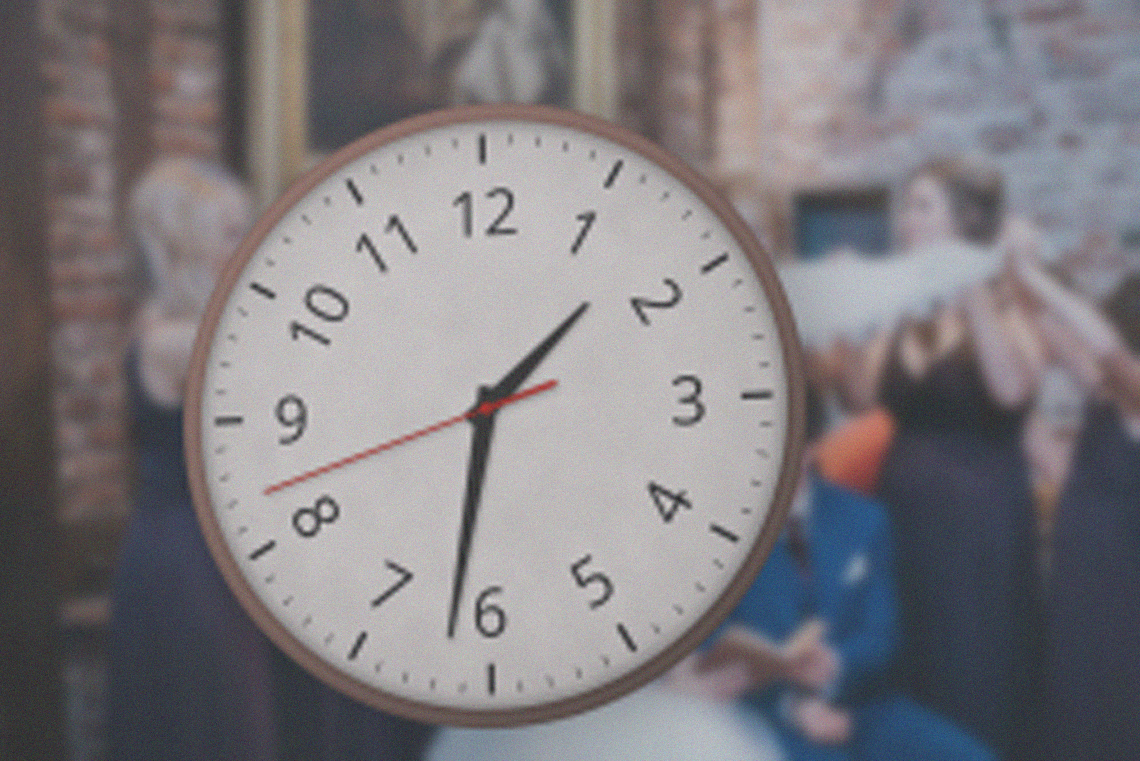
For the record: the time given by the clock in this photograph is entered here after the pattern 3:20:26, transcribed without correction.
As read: 1:31:42
